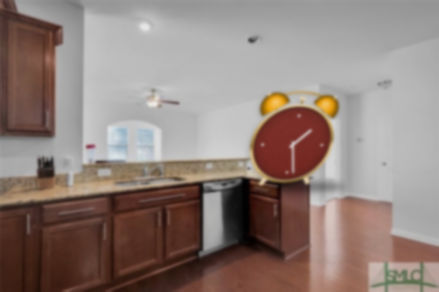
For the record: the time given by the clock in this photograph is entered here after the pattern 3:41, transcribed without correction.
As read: 1:28
